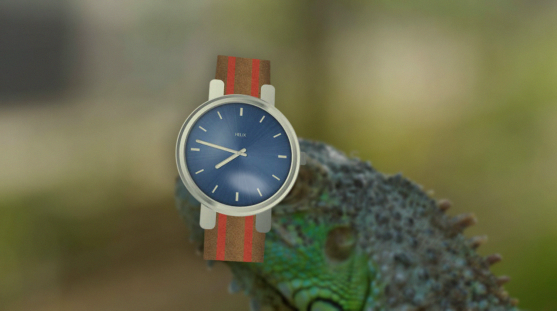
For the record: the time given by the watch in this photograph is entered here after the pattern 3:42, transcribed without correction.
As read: 7:47
